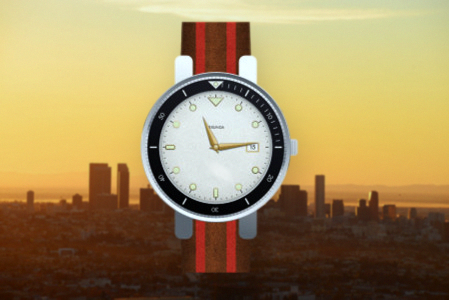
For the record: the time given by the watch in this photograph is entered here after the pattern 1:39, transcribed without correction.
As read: 11:14
